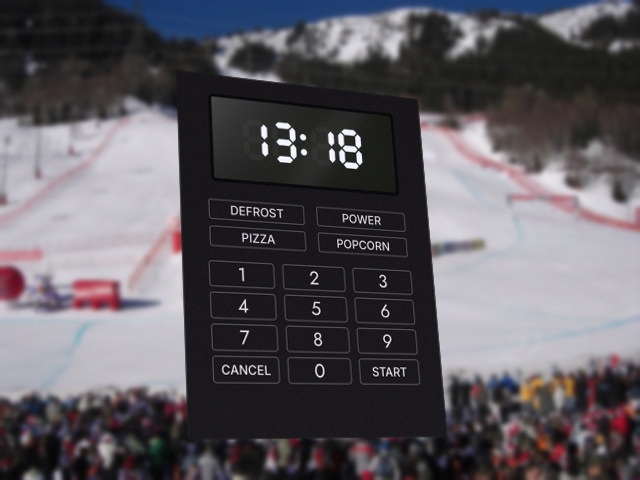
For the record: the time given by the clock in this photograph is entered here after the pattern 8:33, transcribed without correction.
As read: 13:18
